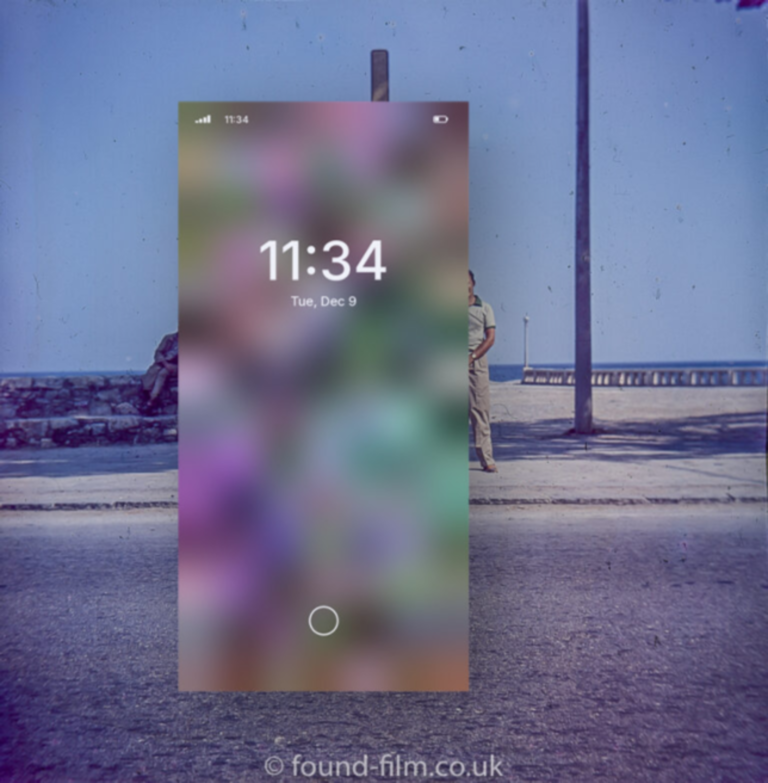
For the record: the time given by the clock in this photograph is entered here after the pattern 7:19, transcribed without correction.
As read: 11:34
